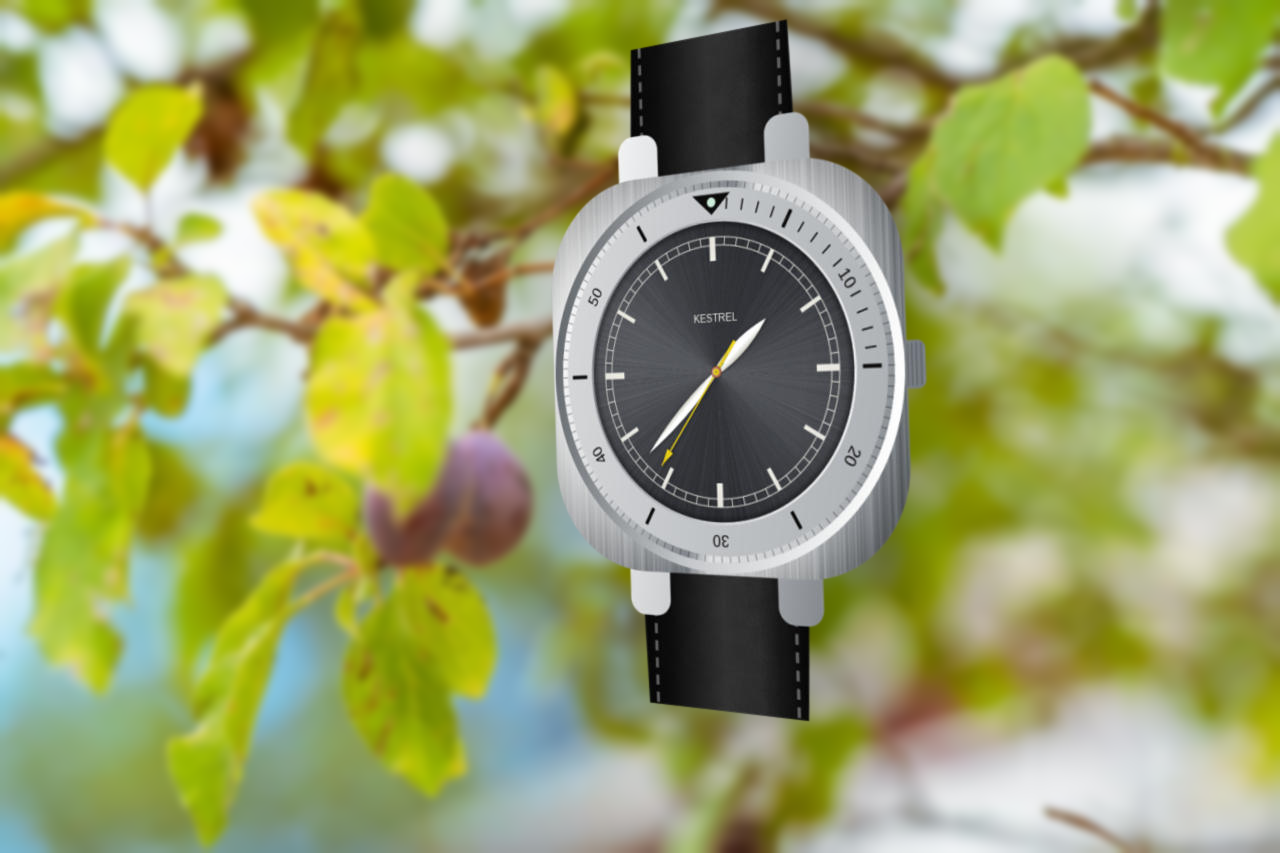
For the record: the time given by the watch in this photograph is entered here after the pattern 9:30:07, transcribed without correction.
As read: 1:37:36
